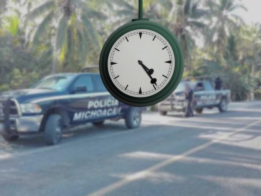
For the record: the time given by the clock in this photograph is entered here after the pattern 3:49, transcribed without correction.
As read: 4:24
